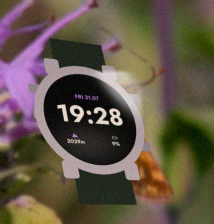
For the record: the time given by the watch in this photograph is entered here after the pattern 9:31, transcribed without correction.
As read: 19:28
